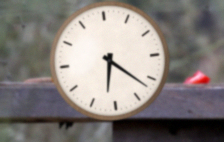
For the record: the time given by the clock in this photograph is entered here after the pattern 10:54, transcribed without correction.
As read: 6:22
